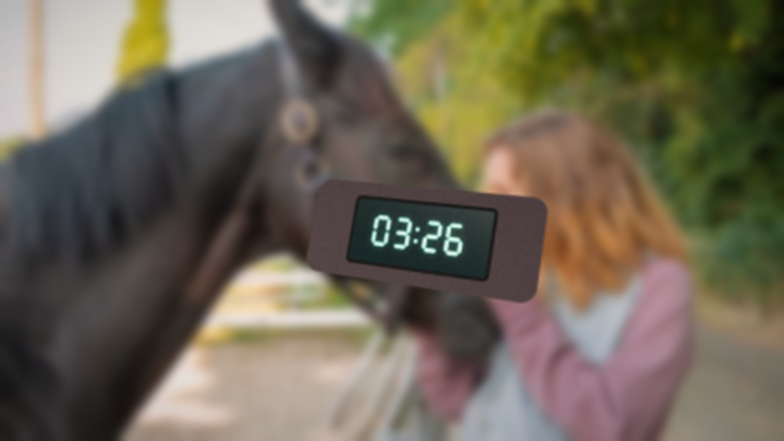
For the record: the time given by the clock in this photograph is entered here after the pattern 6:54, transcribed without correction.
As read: 3:26
